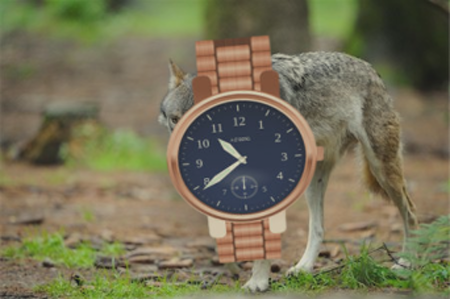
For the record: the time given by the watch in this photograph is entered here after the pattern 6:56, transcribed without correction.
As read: 10:39
